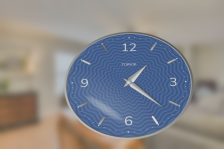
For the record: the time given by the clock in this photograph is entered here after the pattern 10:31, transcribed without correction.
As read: 1:22
